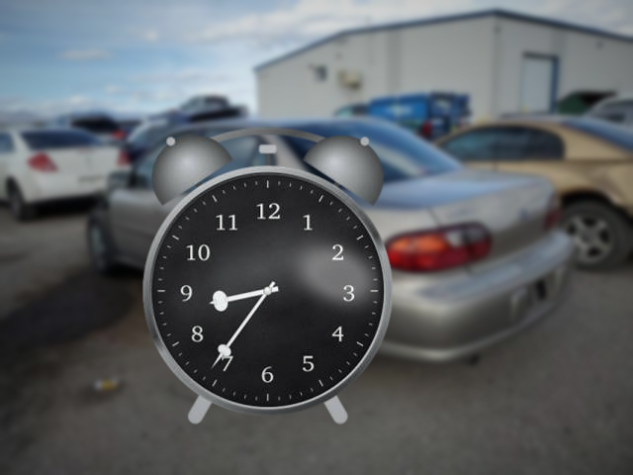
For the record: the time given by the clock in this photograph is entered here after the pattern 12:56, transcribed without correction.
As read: 8:36
